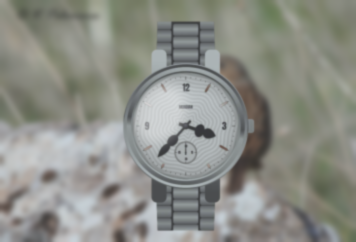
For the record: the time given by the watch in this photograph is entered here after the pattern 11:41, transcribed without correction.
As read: 3:37
